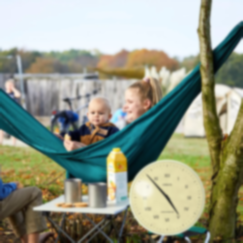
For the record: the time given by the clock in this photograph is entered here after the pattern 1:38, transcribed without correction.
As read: 4:53
